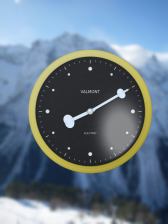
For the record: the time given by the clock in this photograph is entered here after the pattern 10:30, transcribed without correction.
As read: 8:10
